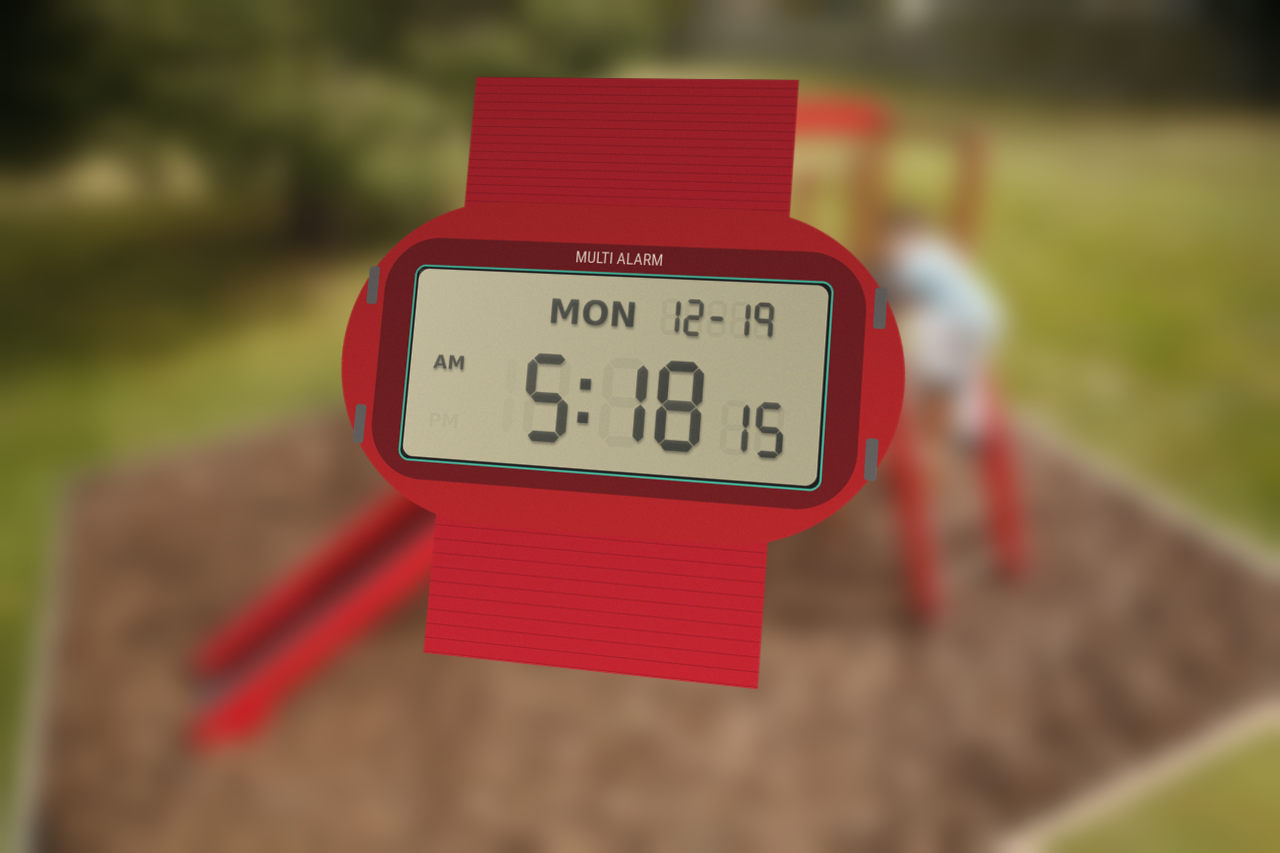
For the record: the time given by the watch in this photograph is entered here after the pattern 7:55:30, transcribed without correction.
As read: 5:18:15
